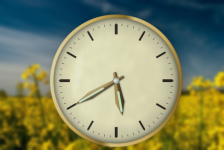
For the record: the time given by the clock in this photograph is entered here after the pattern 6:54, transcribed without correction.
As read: 5:40
